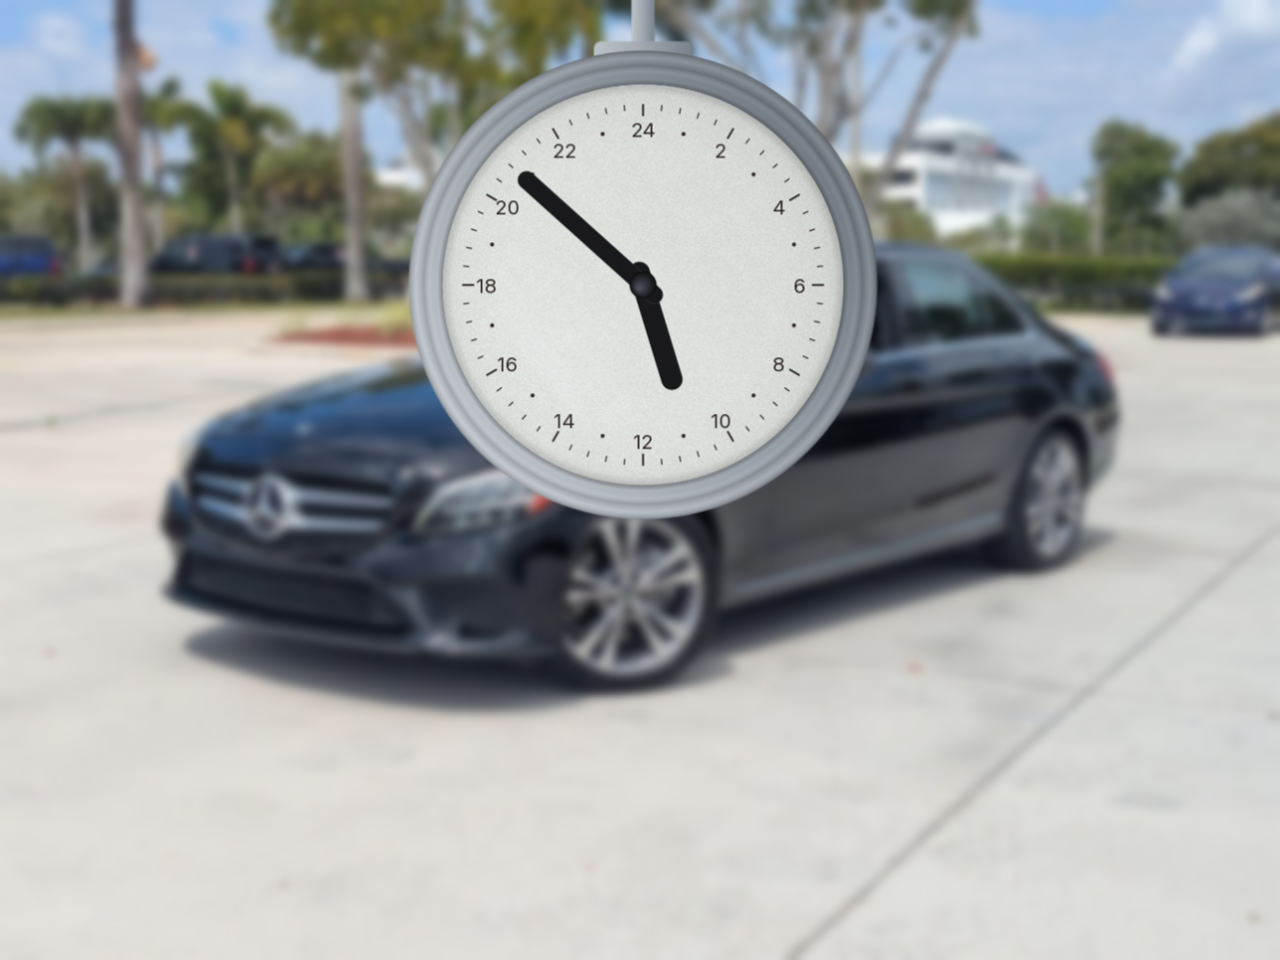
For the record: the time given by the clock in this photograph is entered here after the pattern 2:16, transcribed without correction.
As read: 10:52
